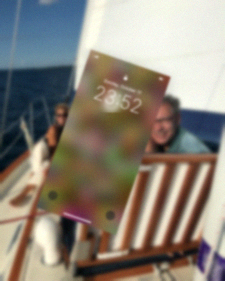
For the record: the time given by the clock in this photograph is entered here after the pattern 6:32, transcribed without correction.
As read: 23:52
